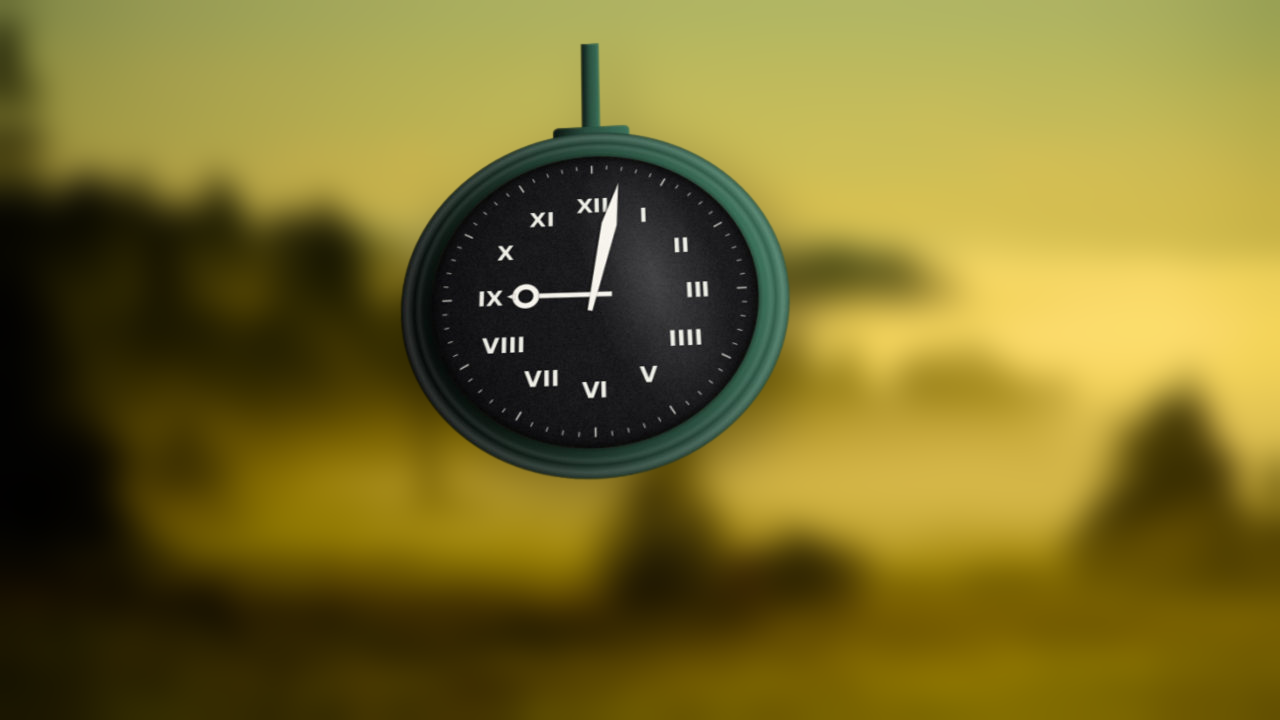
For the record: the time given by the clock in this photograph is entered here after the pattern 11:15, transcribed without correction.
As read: 9:02
